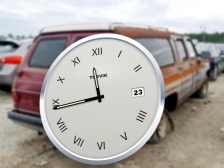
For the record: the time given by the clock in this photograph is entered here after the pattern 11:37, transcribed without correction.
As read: 11:44
